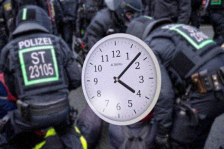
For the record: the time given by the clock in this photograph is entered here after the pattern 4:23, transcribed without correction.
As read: 4:08
